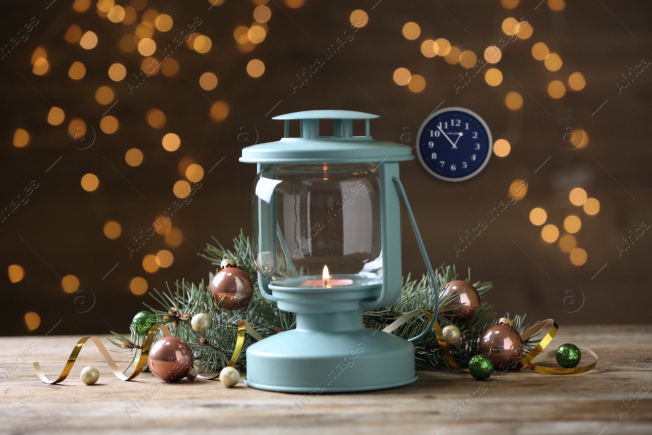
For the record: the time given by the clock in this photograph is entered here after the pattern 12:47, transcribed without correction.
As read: 12:53
